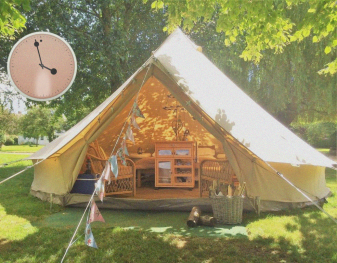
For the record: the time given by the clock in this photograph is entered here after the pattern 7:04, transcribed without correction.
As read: 3:58
